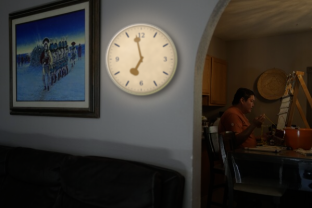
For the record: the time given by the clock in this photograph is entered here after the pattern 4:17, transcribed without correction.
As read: 6:58
